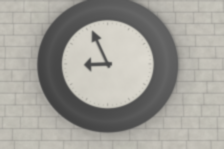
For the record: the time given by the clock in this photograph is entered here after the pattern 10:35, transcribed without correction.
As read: 8:56
